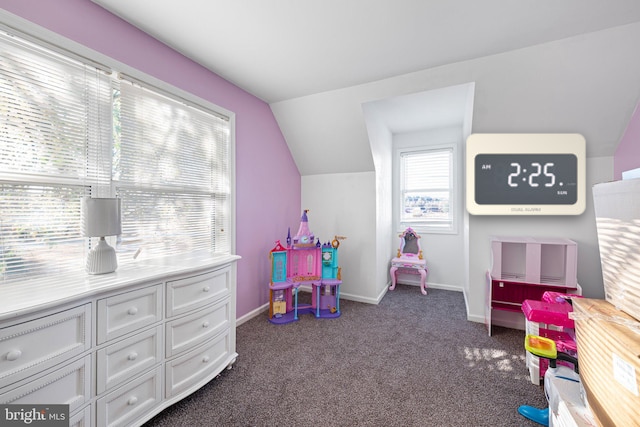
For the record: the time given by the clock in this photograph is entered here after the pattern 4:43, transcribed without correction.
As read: 2:25
